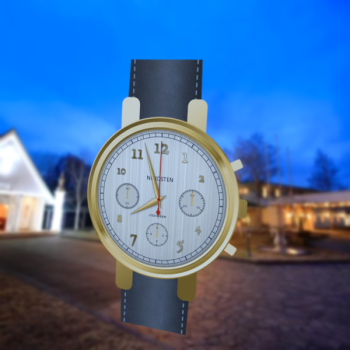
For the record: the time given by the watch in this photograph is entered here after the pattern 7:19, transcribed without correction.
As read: 7:57
